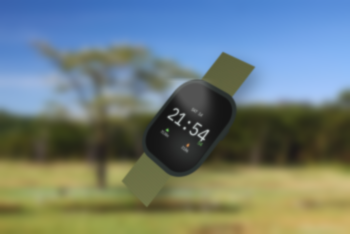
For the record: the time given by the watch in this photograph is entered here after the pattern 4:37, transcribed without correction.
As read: 21:54
